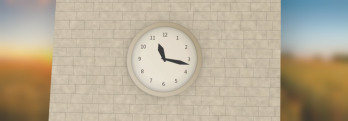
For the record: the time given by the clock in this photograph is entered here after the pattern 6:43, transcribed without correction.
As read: 11:17
